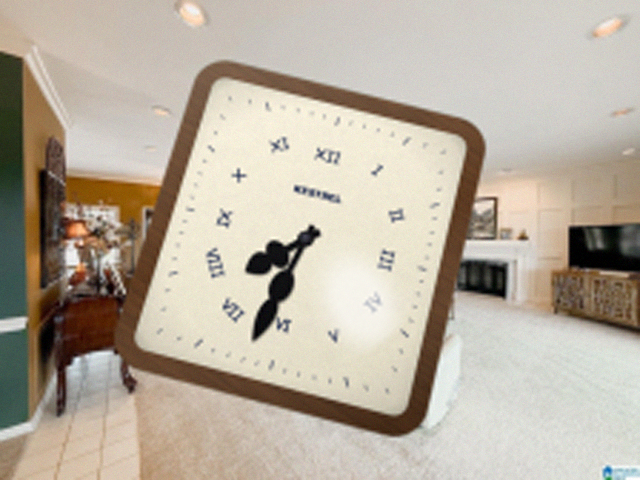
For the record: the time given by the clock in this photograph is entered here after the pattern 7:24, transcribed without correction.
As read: 7:32
